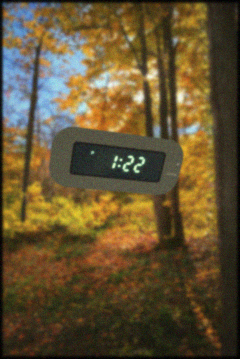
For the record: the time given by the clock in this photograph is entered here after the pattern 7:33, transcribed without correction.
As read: 1:22
